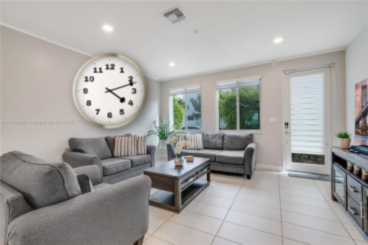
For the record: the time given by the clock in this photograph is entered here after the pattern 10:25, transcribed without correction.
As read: 4:12
